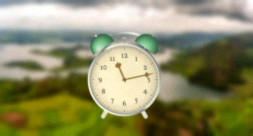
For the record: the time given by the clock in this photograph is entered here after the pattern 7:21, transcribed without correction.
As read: 11:13
